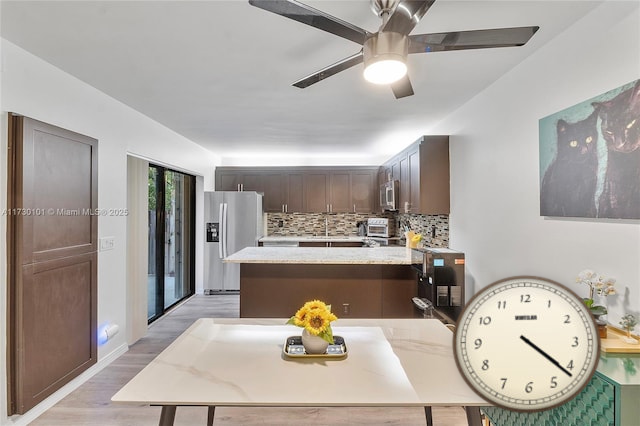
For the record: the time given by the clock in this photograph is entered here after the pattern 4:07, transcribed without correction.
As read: 4:22
